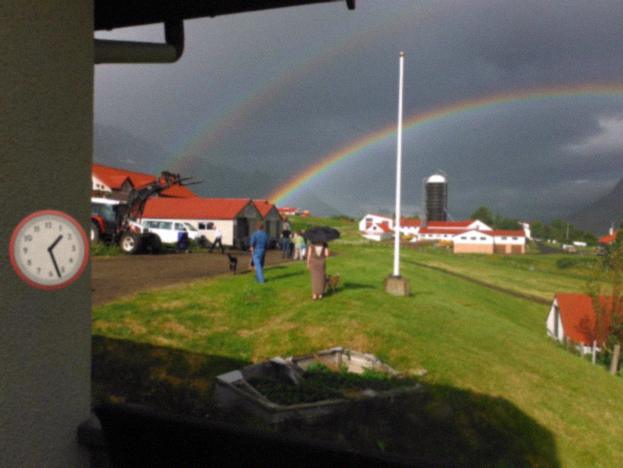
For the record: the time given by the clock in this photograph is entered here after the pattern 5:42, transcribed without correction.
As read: 1:27
